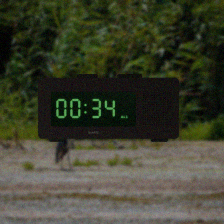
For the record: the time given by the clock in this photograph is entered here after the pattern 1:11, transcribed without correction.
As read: 0:34
